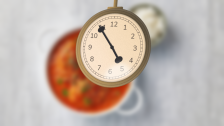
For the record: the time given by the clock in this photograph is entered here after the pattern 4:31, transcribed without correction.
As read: 4:54
